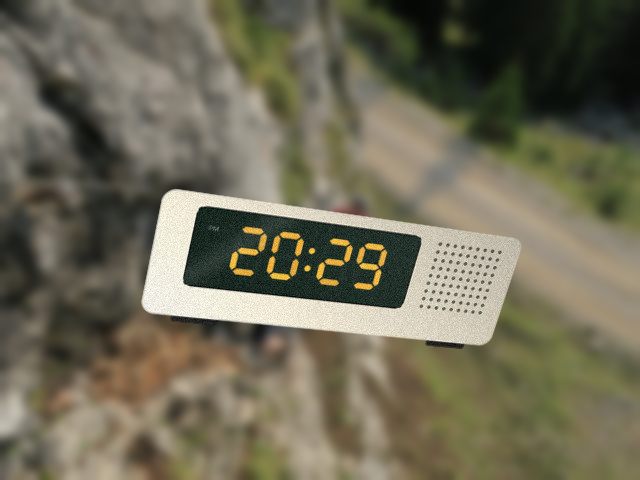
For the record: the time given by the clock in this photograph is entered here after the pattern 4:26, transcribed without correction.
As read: 20:29
